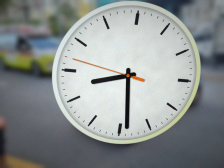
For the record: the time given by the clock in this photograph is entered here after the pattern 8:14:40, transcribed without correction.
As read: 8:28:47
